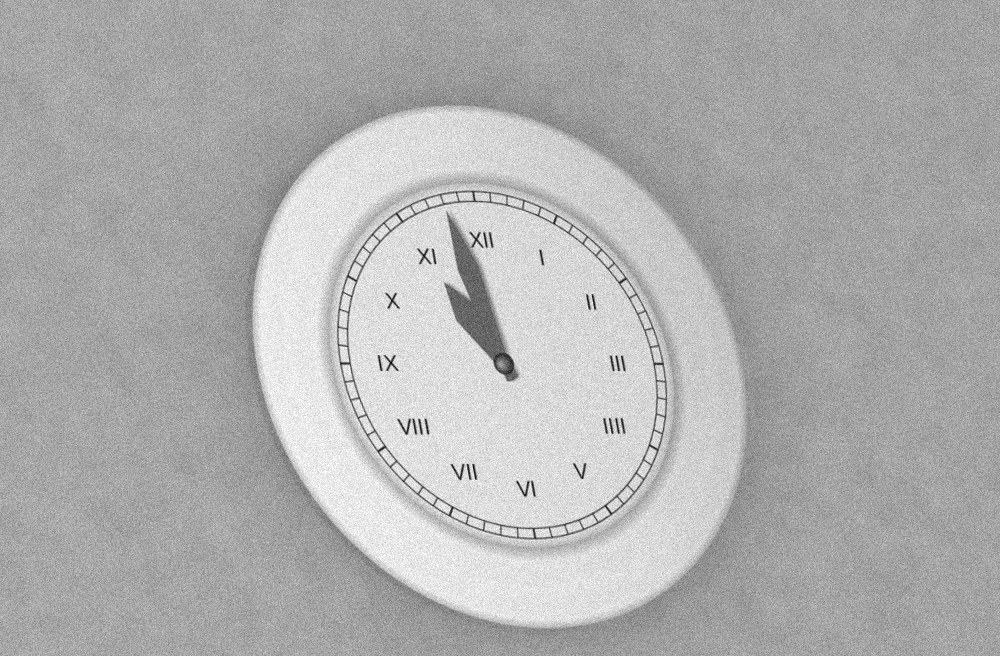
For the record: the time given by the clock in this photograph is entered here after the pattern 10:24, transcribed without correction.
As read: 10:58
